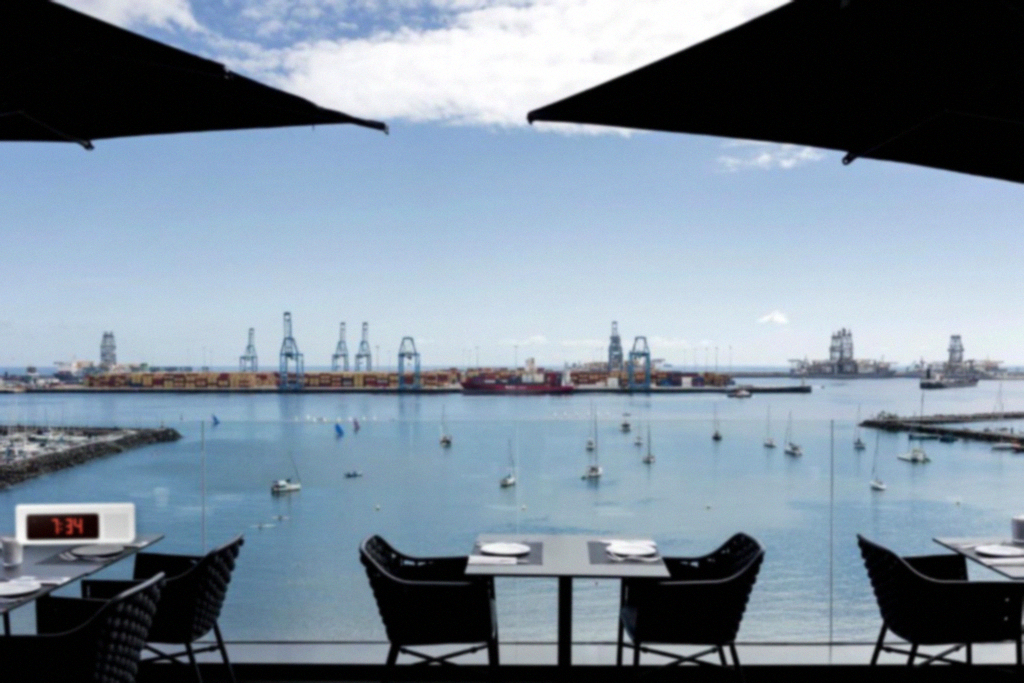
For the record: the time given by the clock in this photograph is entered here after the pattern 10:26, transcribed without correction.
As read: 7:34
